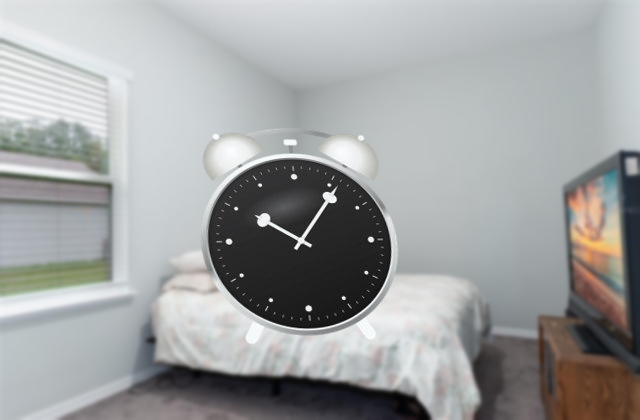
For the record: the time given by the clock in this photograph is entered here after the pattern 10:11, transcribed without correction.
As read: 10:06
